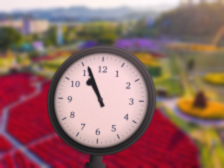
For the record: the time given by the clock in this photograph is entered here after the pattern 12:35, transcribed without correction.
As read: 10:56
